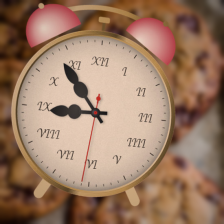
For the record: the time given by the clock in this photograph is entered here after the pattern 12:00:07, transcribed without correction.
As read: 8:53:31
